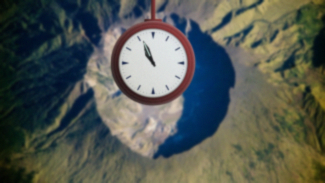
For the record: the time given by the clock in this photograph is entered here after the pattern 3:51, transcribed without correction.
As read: 10:56
